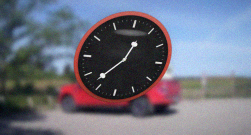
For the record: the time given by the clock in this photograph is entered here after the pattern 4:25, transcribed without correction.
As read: 12:37
